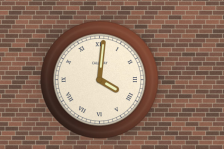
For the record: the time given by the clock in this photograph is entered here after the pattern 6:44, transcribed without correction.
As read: 4:01
